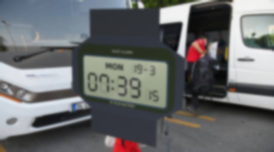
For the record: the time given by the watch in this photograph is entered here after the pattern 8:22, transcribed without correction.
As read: 7:39
